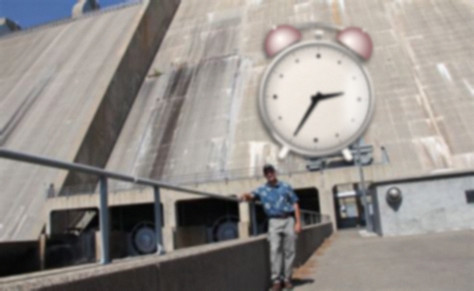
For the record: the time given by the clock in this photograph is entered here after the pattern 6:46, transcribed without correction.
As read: 2:35
